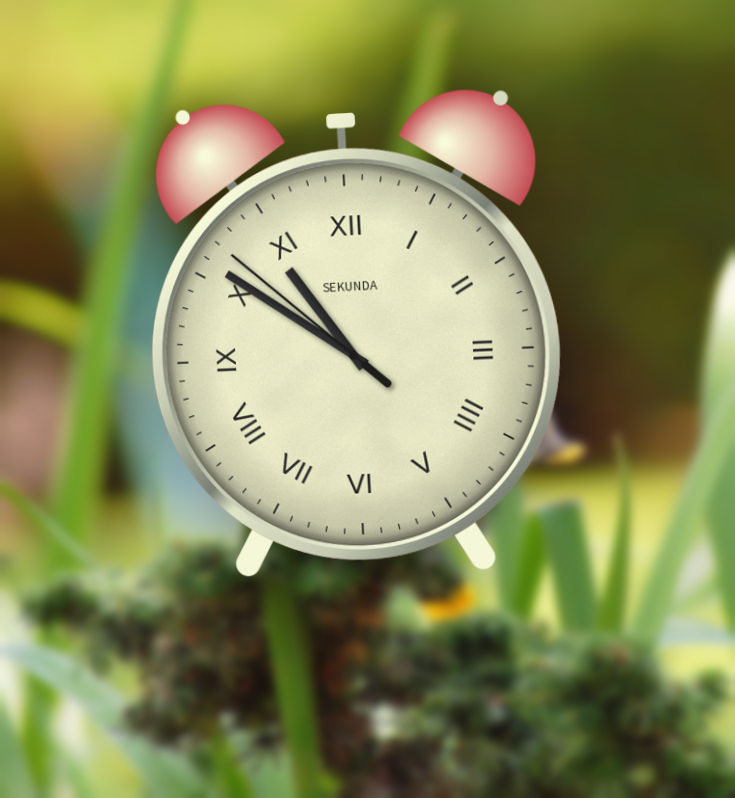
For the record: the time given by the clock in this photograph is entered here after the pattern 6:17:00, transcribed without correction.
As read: 10:50:52
